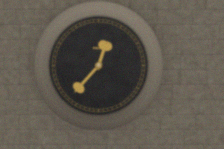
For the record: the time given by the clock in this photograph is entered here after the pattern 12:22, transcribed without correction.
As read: 12:37
